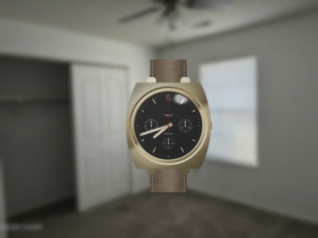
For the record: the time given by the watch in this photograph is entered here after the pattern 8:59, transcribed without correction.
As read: 7:42
